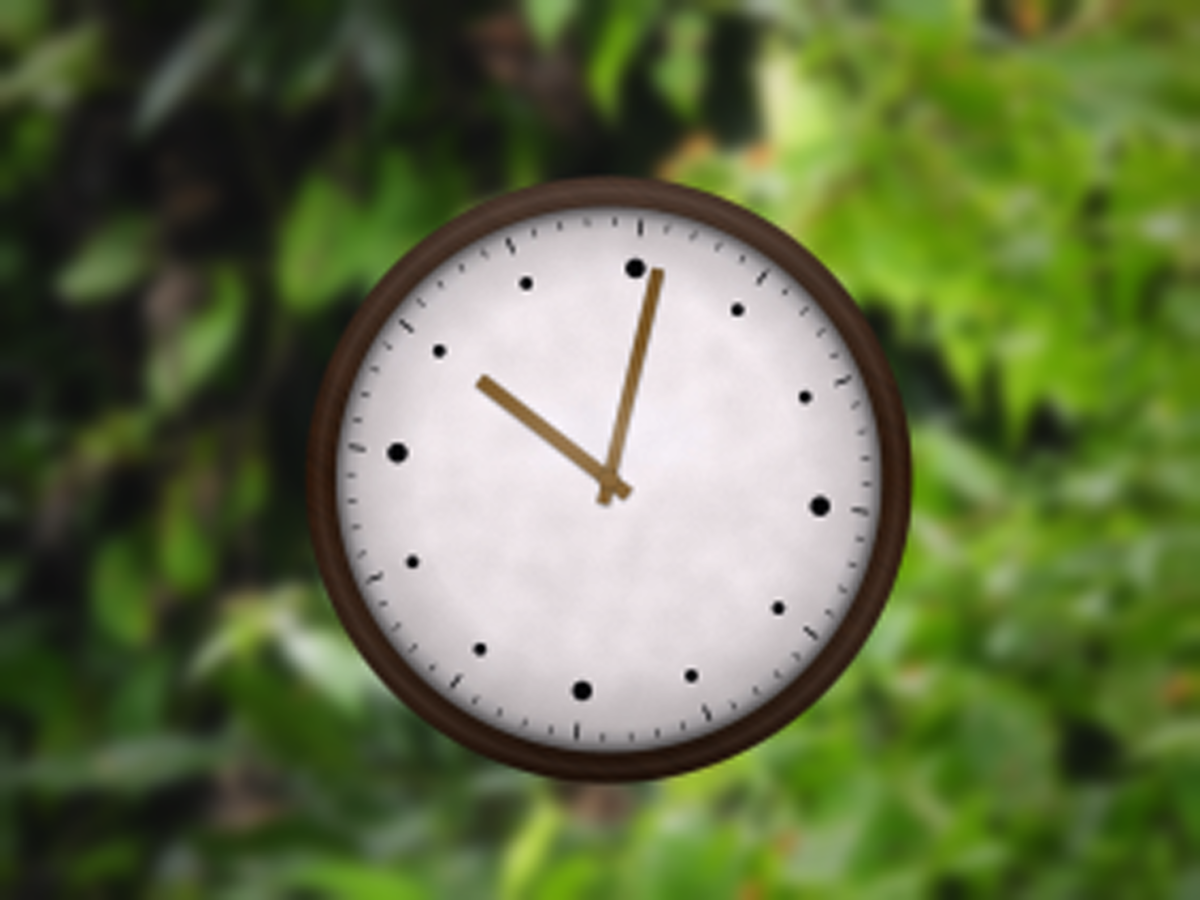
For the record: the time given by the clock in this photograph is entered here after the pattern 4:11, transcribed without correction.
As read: 10:01
